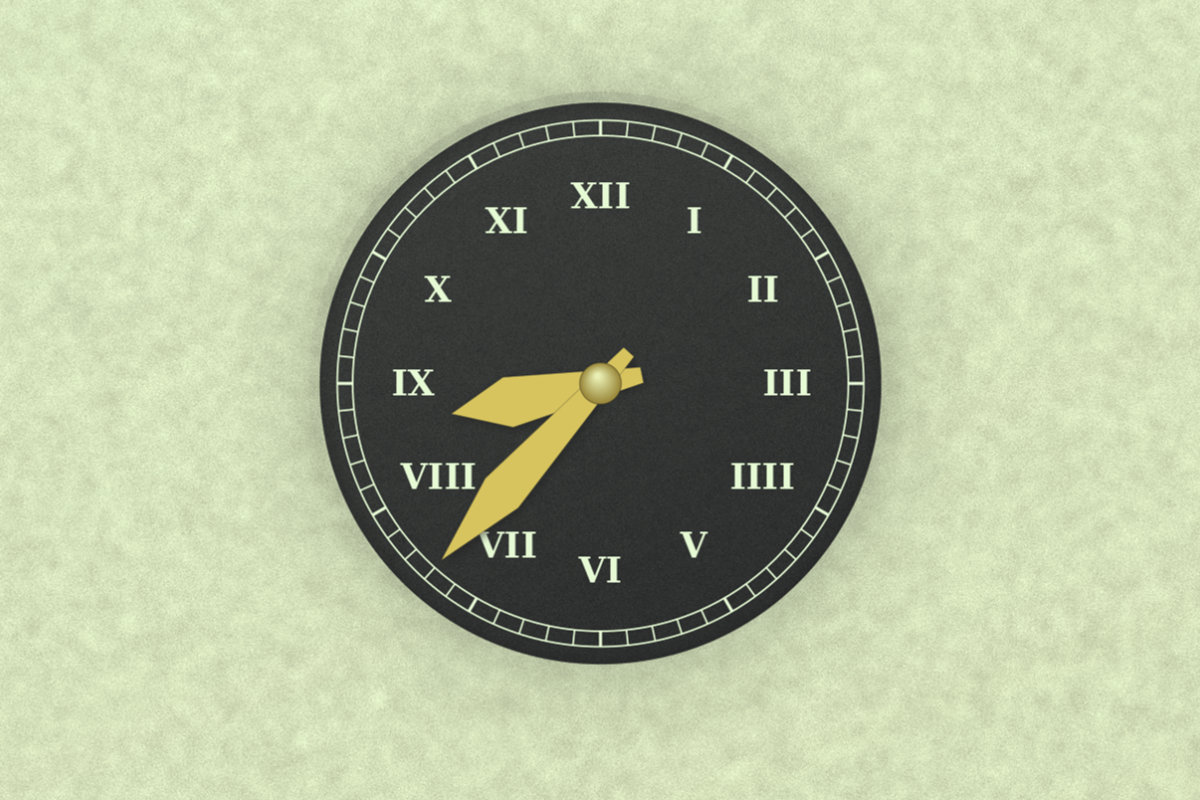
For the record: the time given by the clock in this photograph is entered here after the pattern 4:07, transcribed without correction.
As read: 8:37
